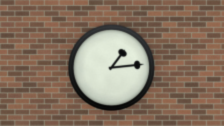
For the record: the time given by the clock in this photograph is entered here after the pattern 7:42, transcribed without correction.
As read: 1:14
